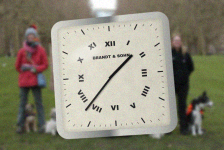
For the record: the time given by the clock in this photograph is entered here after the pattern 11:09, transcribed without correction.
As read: 1:37
